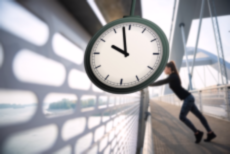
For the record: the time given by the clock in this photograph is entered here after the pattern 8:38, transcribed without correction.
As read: 9:58
